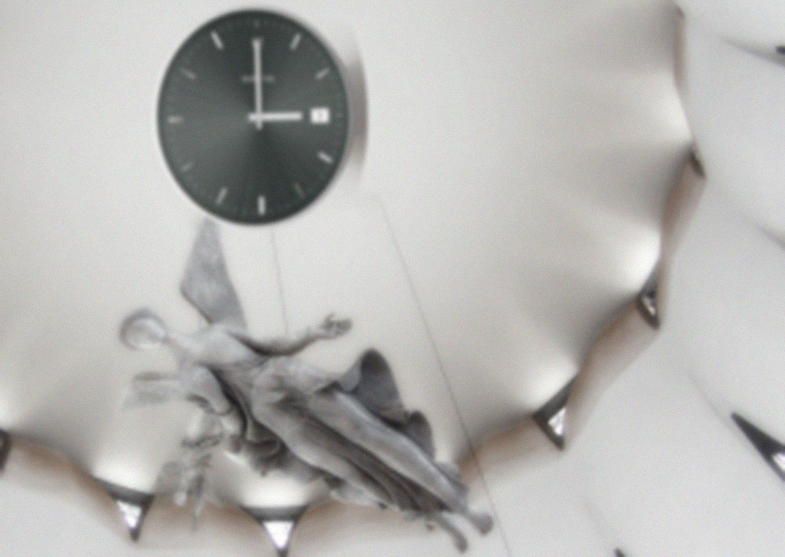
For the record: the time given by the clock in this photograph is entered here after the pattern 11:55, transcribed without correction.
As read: 3:00
